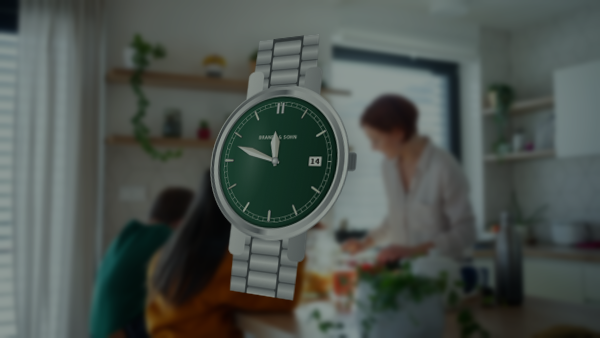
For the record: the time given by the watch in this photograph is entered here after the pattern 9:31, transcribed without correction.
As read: 11:48
